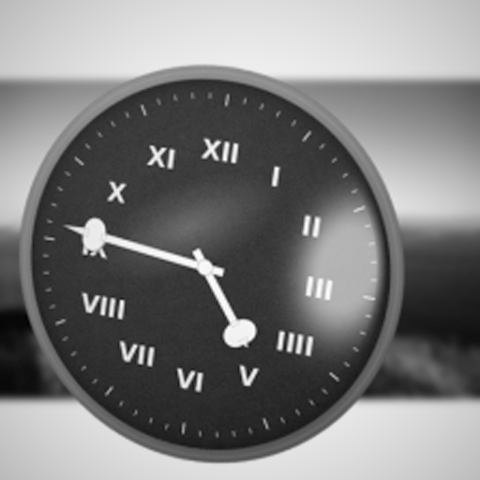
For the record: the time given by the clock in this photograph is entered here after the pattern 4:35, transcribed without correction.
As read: 4:46
